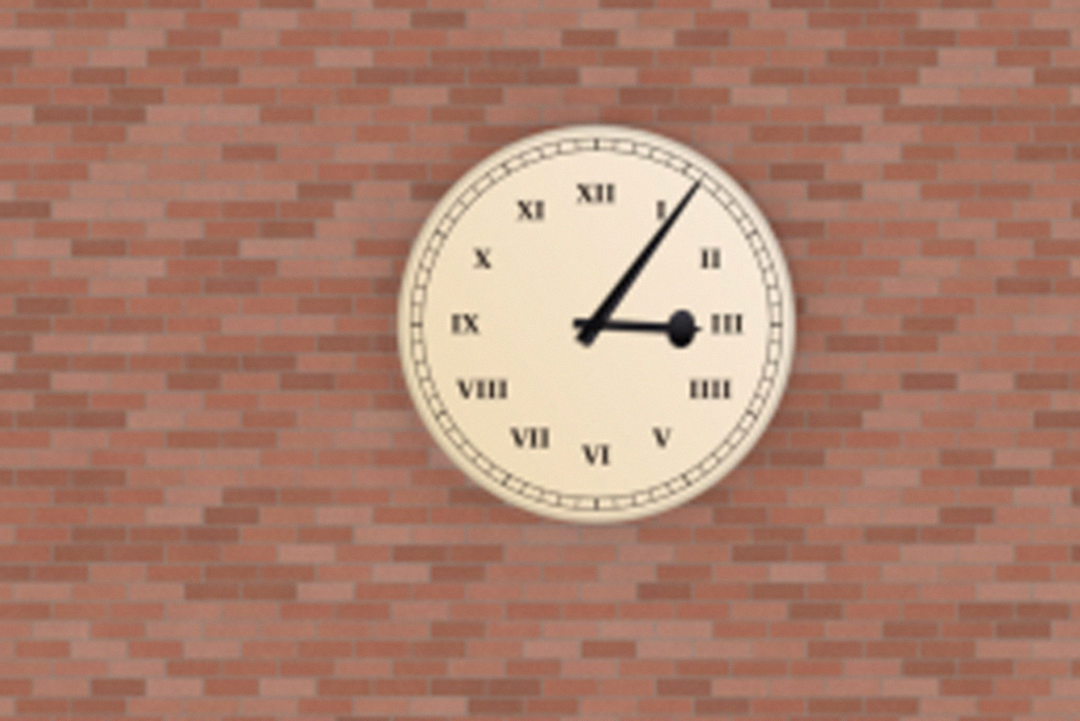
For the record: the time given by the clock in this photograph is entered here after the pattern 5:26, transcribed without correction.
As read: 3:06
